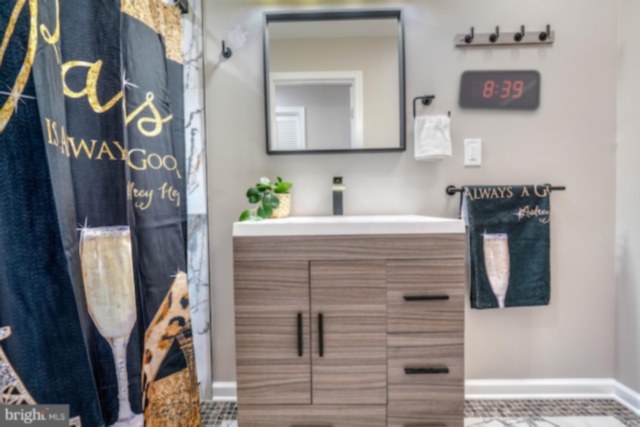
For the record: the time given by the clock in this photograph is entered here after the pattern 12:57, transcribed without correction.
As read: 8:39
